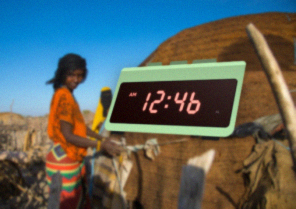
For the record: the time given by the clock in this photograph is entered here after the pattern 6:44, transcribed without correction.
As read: 12:46
